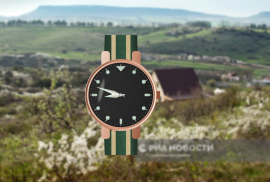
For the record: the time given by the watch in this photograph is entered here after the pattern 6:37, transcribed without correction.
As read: 8:48
